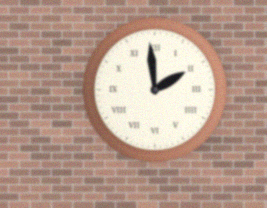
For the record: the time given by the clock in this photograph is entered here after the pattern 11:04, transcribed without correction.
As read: 1:59
